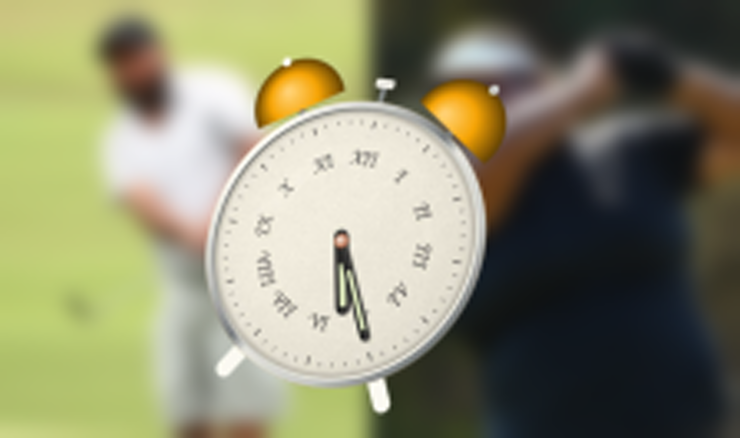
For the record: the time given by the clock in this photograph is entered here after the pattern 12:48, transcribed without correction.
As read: 5:25
